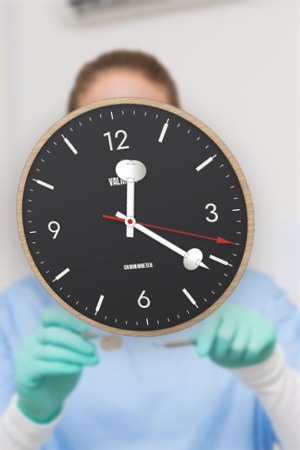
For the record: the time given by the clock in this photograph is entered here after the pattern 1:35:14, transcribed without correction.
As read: 12:21:18
